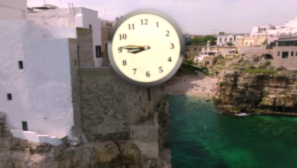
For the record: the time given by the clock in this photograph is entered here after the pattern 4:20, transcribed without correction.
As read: 8:46
